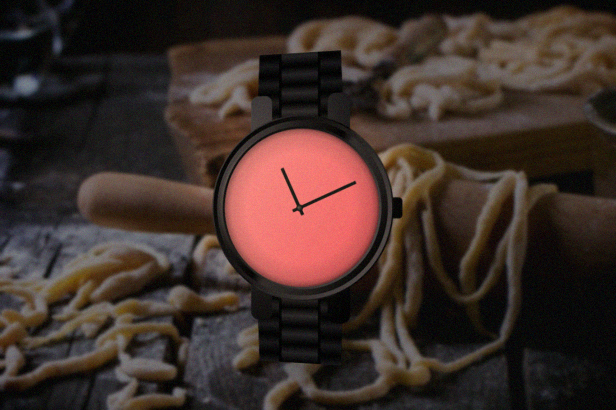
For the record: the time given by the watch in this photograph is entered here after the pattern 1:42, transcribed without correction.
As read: 11:11
